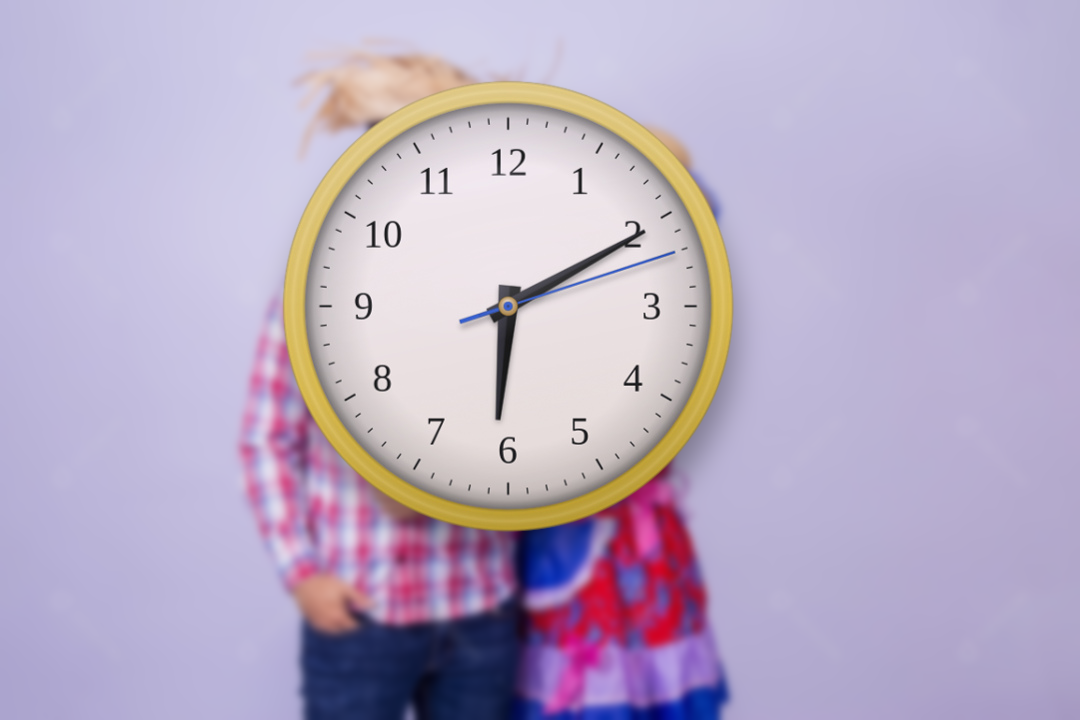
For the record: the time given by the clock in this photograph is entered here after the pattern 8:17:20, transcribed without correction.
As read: 6:10:12
